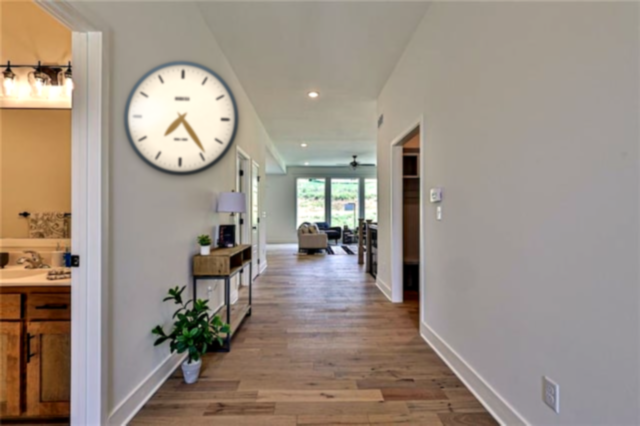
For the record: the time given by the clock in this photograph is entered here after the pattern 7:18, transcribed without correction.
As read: 7:24
